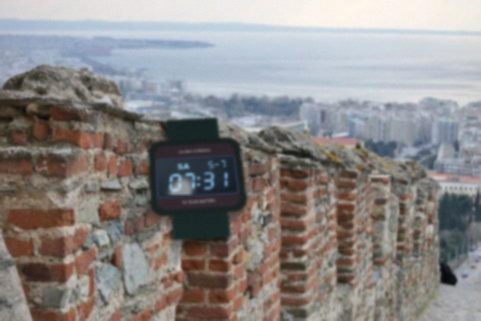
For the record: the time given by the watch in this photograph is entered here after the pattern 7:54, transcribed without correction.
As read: 7:31
